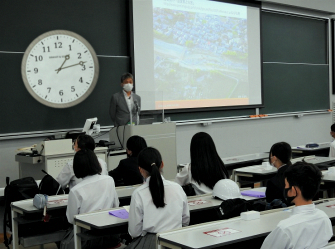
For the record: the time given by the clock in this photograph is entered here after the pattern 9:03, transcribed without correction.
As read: 1:13
